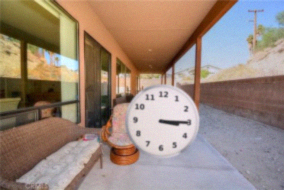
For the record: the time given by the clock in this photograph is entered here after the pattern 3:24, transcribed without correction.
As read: 3:15
